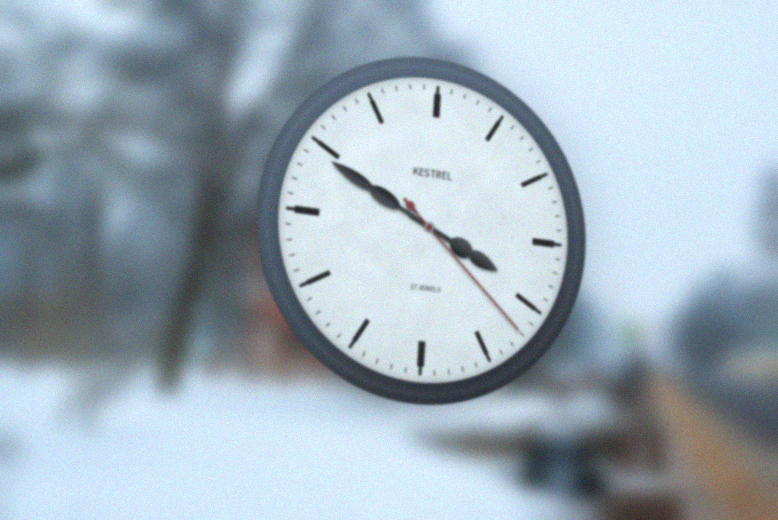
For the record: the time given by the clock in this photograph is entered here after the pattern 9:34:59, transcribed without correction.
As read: 3:49:22
